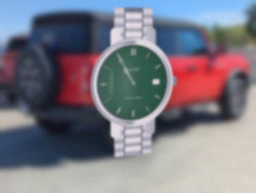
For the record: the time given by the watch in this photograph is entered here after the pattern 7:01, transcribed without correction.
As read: 10:55
